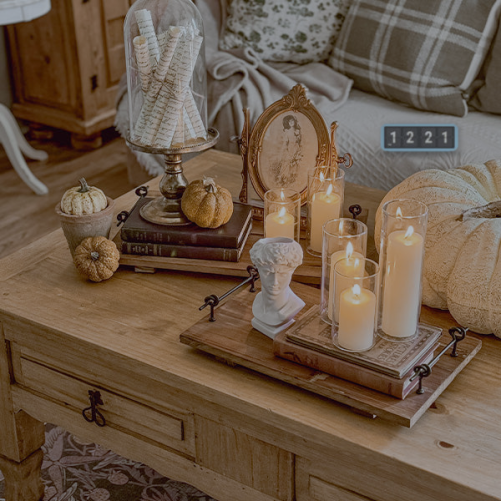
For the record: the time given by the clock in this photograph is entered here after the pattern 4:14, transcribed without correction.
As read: 12:21
